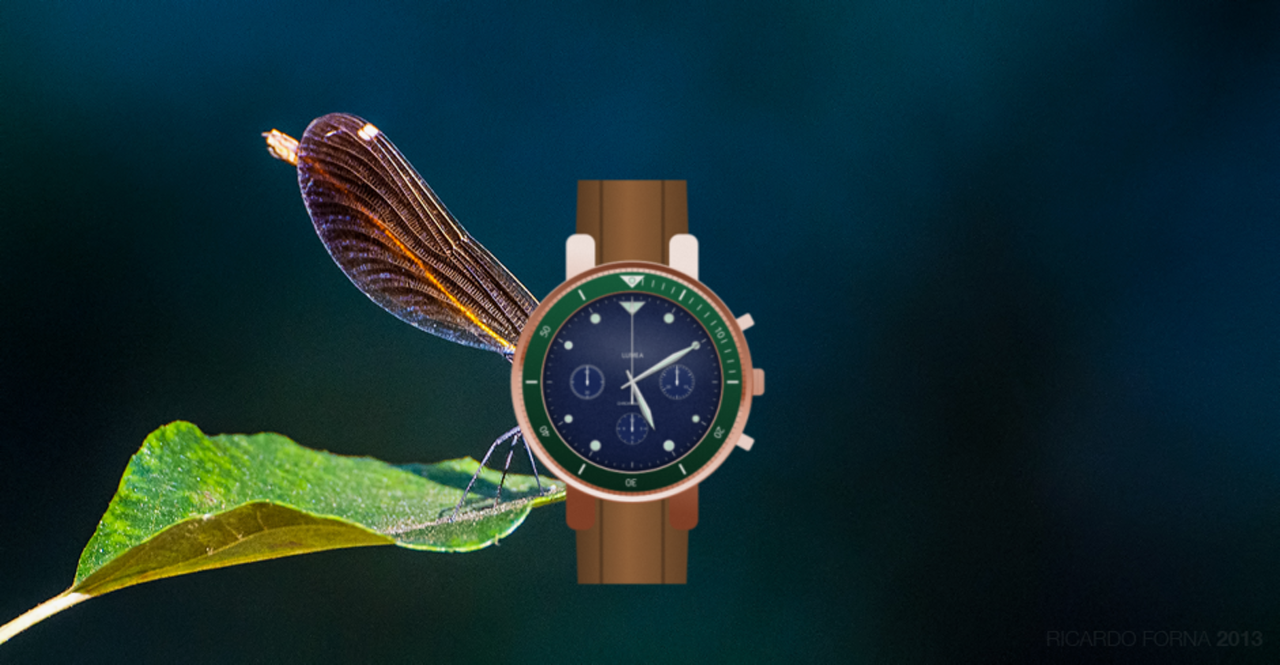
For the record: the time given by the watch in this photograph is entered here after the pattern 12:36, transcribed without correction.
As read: 5:10
